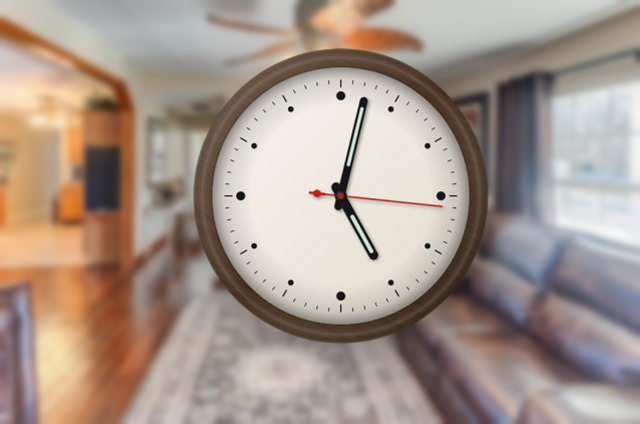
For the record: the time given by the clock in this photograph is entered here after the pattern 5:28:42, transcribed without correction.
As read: 5:02:16
